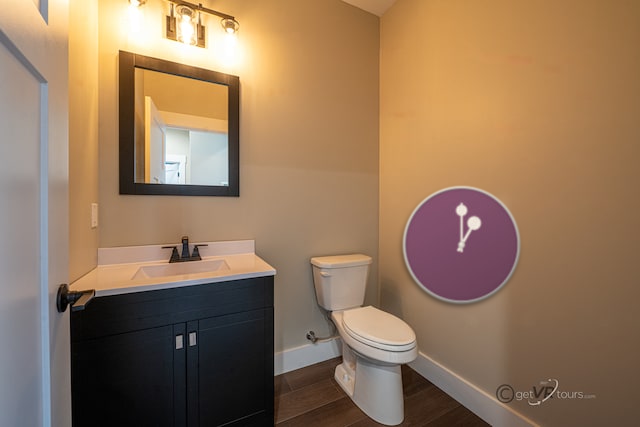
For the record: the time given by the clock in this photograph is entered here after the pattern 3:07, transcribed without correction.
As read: 1:00
